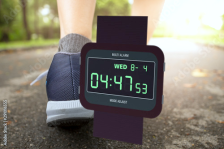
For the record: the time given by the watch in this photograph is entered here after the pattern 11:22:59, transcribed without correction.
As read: 4:47:53
